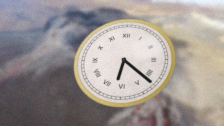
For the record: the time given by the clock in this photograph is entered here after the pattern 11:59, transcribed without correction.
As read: 6:22
